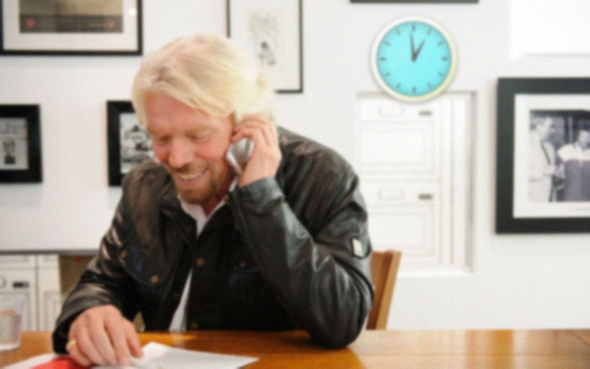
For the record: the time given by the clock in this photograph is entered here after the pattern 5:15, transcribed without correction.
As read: 12:59
